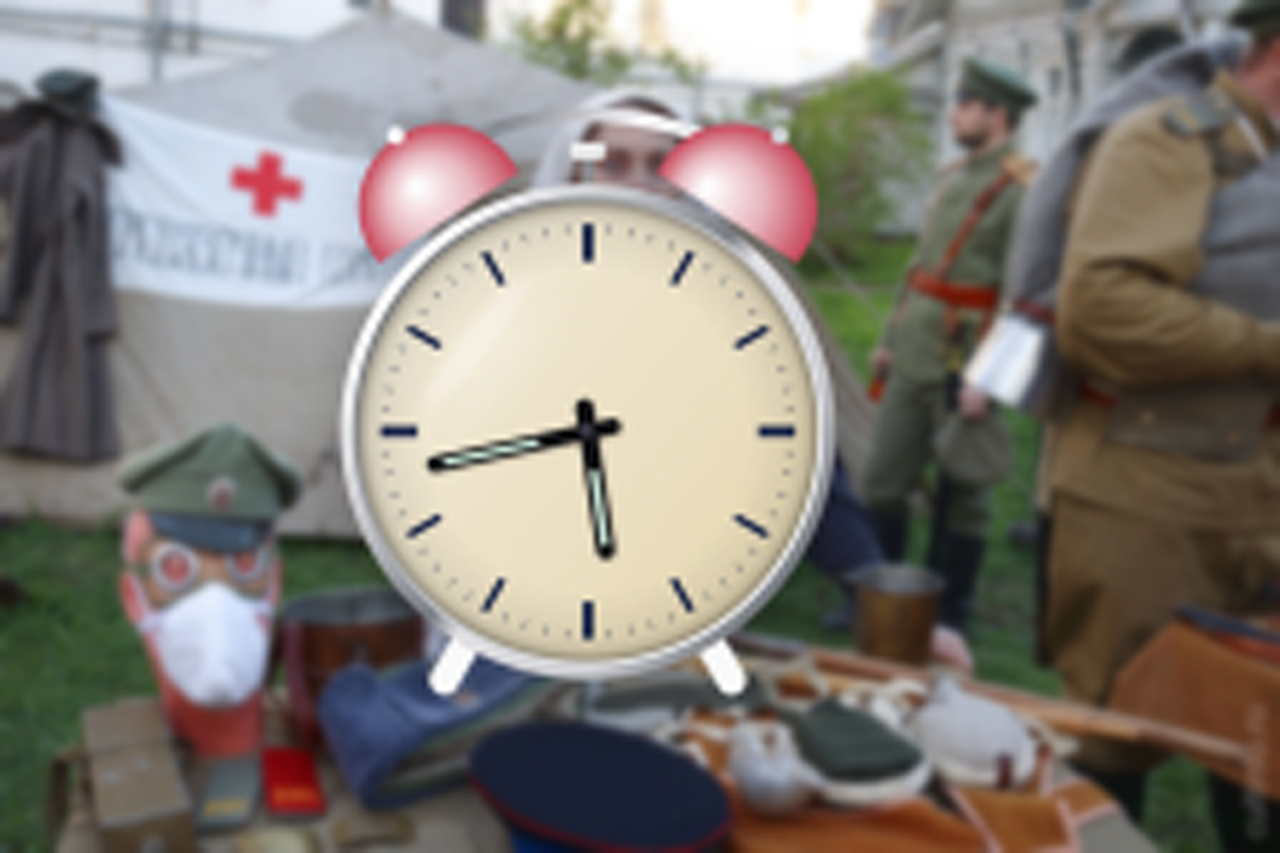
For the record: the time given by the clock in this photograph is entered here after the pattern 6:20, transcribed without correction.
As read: 5:43
